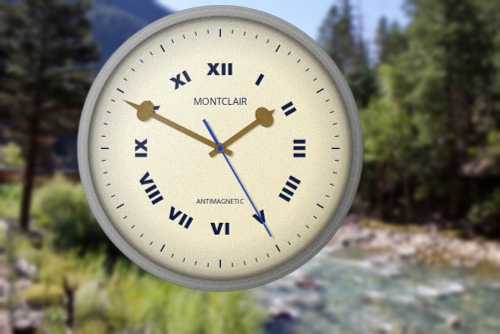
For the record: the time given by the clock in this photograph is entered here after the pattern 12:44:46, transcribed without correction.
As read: 1:49:25
